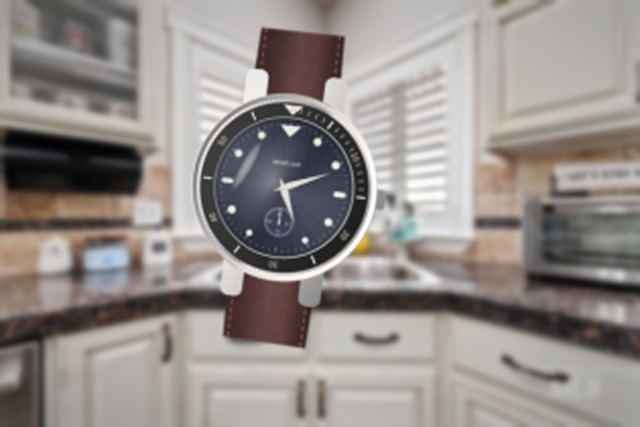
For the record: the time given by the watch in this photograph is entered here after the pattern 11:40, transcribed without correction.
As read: 5:11
